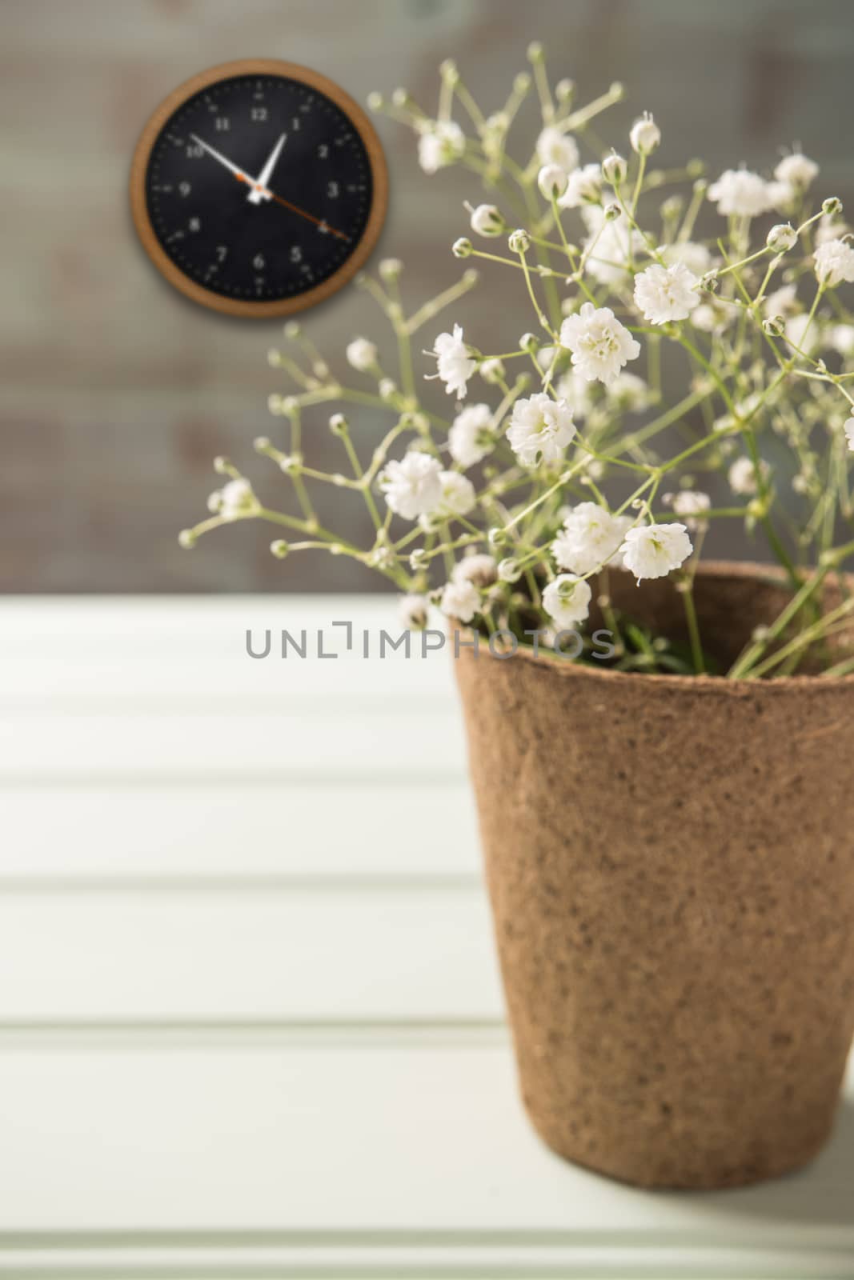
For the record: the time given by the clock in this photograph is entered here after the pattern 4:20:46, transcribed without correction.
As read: 12:51:20
